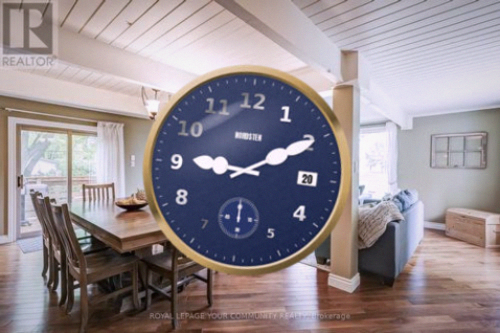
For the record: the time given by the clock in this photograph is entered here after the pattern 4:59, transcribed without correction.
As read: 9:10
